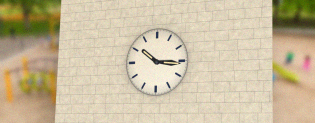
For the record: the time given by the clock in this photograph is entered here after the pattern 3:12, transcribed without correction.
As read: 10:16
